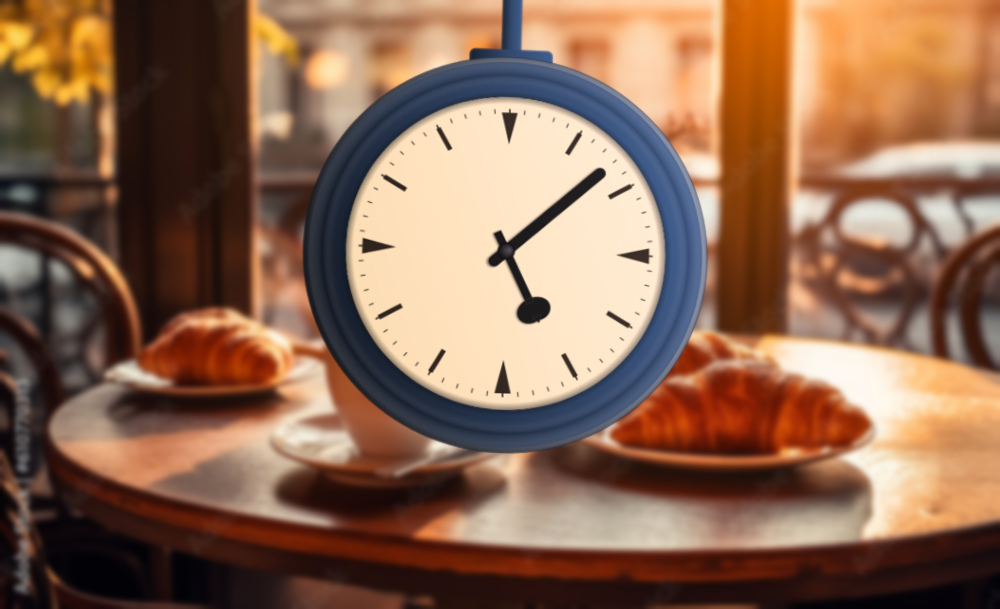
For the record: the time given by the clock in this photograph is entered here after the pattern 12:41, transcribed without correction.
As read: 5:08
